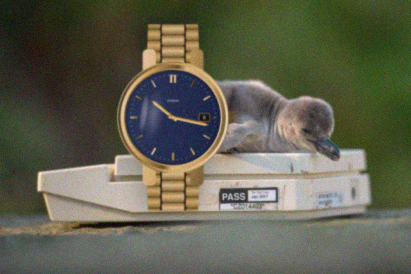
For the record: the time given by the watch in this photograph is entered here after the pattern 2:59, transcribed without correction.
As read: 10:17
